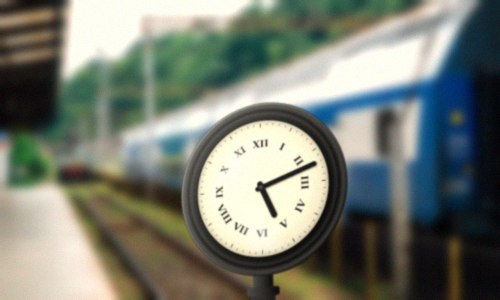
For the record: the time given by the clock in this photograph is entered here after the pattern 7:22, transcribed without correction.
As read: 5:12
